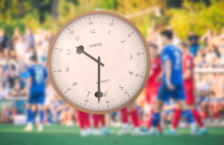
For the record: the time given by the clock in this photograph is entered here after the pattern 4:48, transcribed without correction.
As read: 10:32
